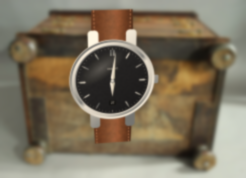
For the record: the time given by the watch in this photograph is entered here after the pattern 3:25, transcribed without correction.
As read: 6:01
